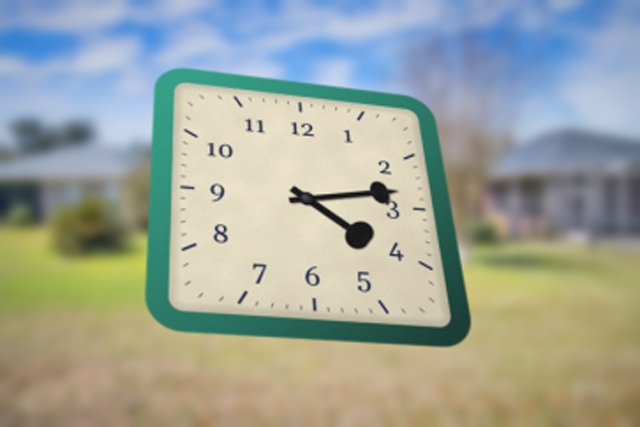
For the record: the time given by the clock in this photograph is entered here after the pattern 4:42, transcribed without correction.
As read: 4:13
